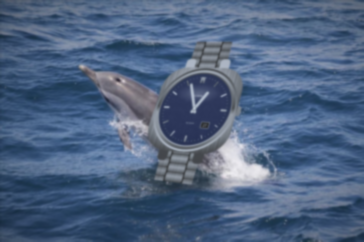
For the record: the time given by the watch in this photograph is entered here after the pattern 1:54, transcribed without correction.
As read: 12:56
